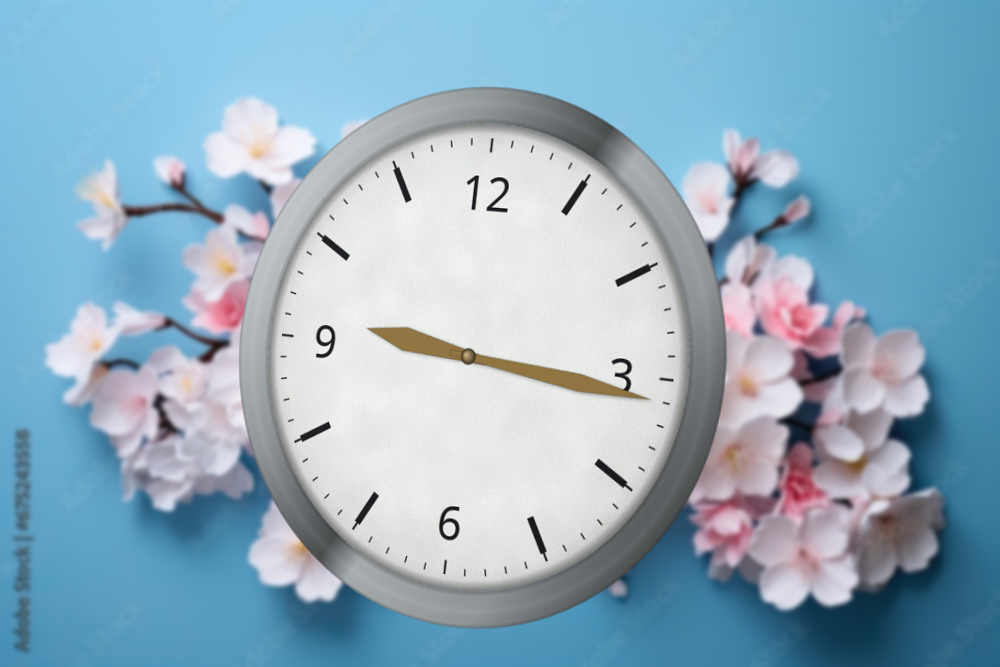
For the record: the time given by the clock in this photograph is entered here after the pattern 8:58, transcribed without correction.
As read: 9:16
